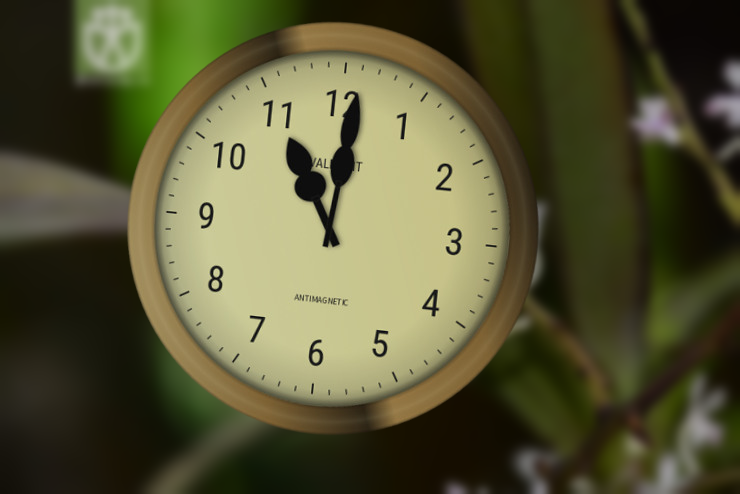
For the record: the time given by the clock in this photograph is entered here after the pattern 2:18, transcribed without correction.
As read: 11:01
